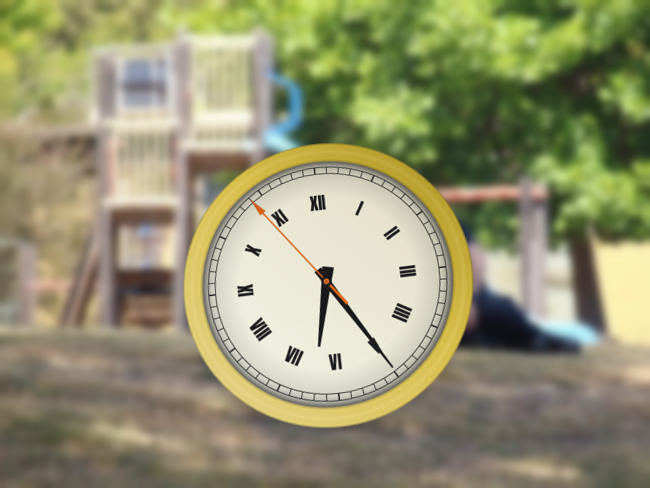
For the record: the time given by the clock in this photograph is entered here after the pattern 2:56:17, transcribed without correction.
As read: 6:24:54
